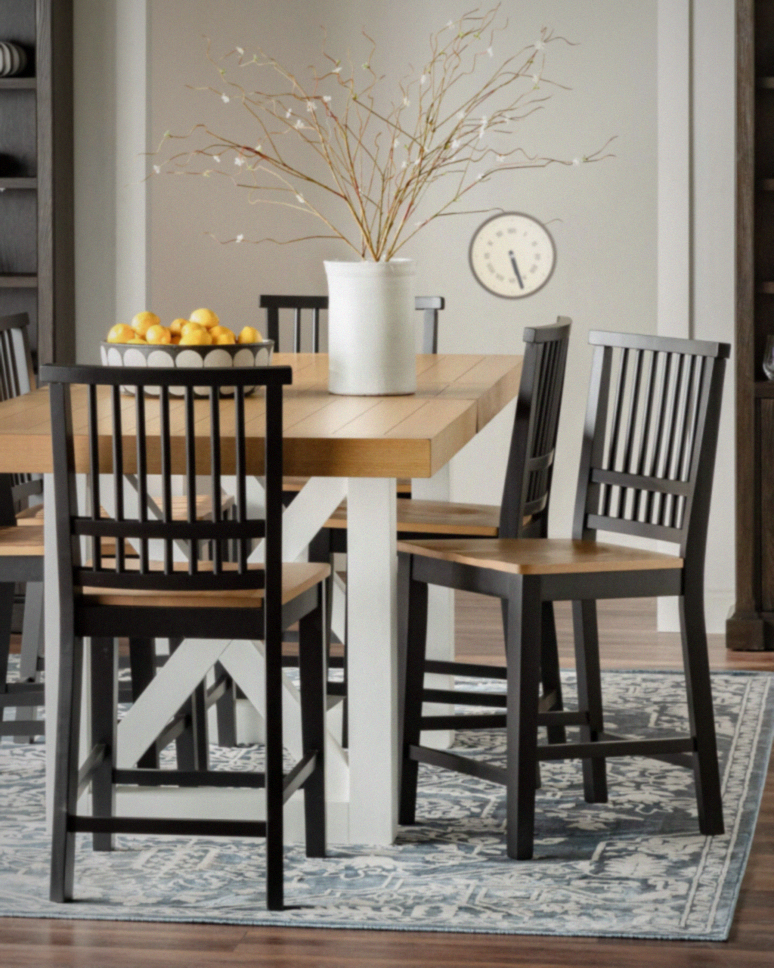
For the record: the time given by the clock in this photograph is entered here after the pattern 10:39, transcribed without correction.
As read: 5:27
